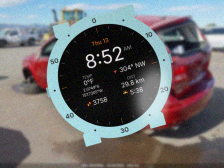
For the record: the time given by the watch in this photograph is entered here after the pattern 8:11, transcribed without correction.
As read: 8:52
